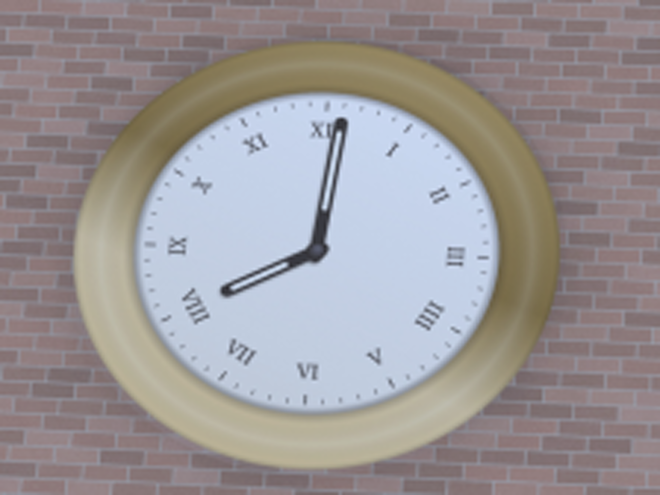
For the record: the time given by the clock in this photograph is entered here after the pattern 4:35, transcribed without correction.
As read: 8:01
